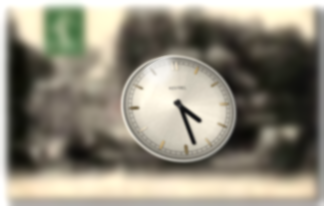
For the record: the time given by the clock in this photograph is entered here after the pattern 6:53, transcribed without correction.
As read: 4:28
